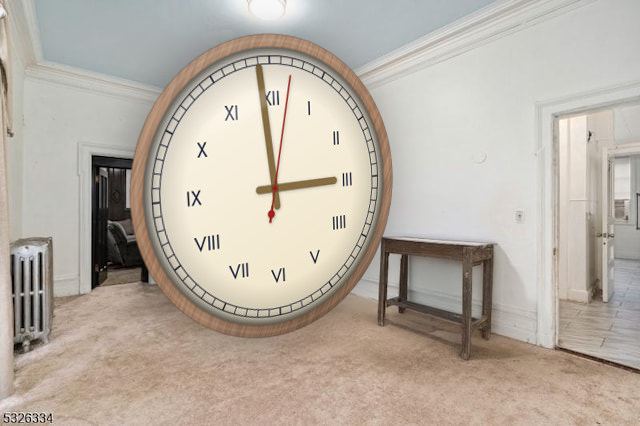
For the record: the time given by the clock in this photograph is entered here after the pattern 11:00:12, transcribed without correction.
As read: 2:59:02
